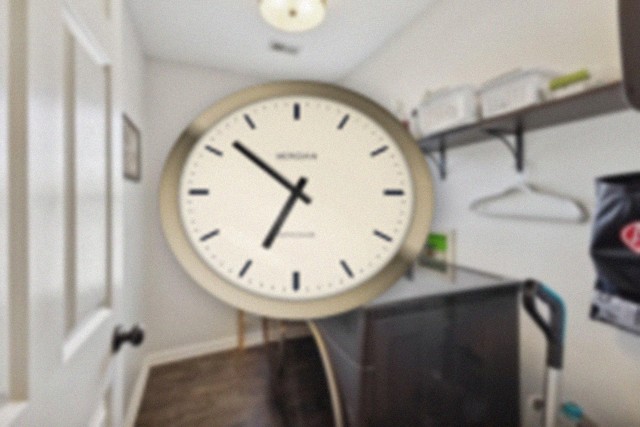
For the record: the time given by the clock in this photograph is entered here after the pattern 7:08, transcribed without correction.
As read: 6:52
